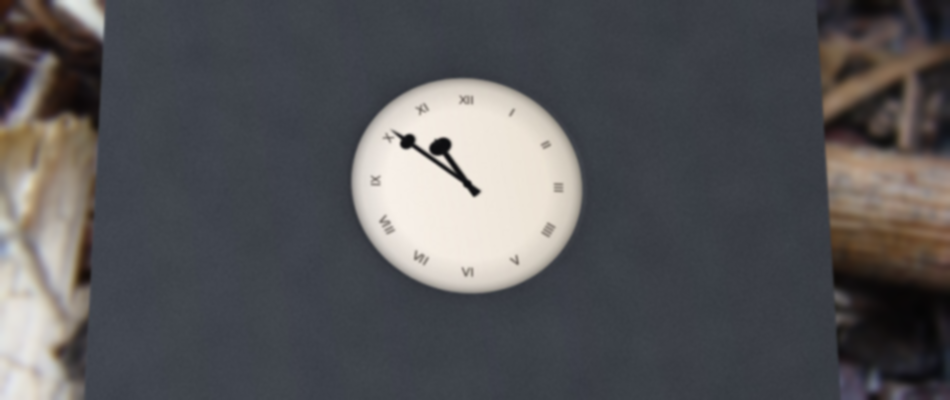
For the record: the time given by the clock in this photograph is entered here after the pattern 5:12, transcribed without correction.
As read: 10:51
